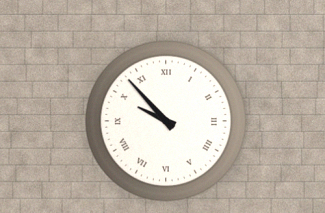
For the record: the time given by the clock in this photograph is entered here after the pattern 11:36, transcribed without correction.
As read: 9:53
